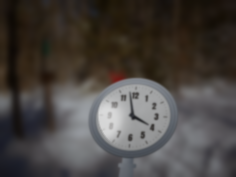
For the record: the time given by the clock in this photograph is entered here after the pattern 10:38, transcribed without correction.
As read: 3:58
